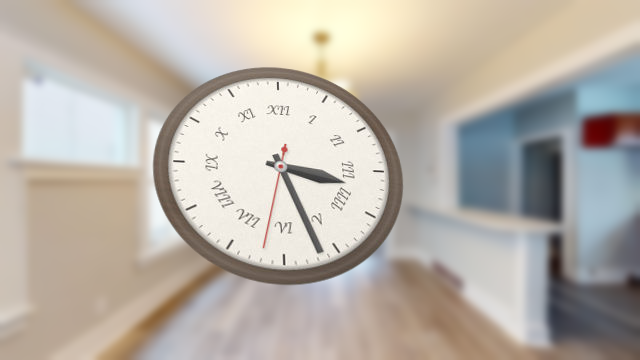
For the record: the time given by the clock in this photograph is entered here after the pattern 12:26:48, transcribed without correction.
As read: 3:26:32
